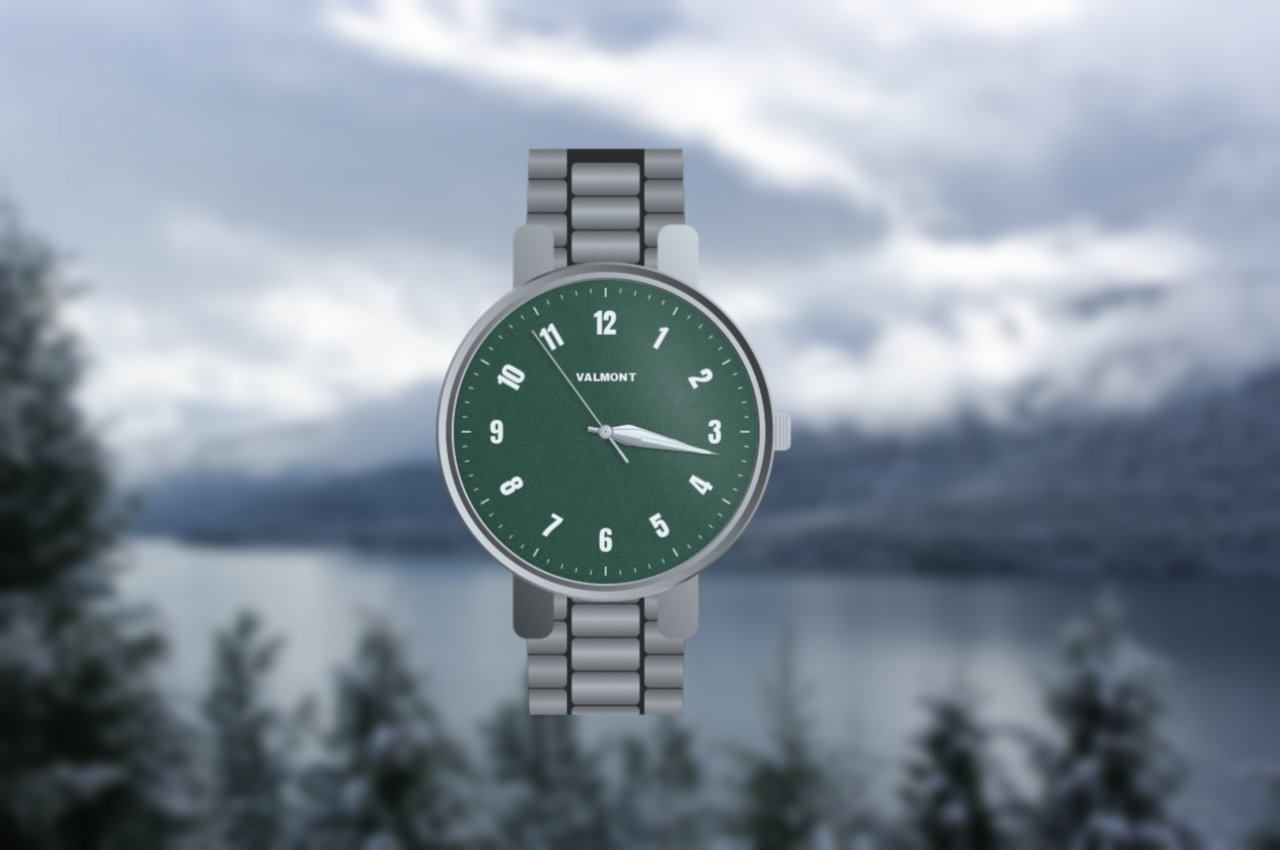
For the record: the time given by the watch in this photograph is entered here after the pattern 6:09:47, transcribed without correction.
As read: 3:16:54
